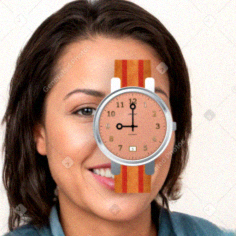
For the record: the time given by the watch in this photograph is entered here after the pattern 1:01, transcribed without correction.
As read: 9:00
